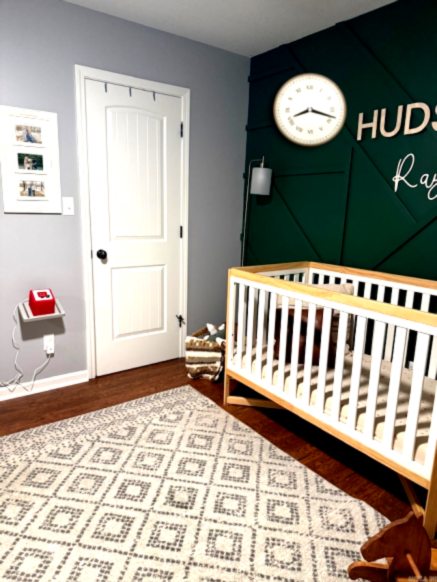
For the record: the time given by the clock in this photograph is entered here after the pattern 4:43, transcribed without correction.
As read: 8:18
